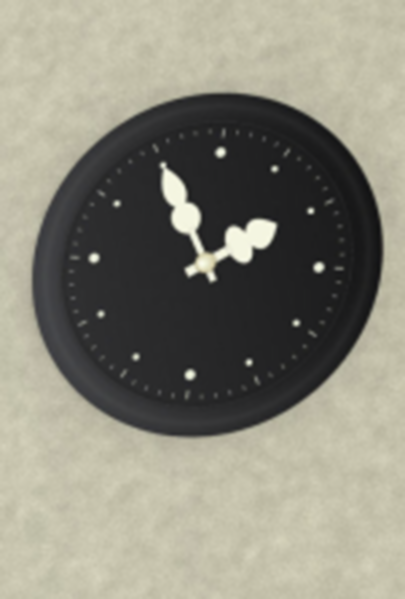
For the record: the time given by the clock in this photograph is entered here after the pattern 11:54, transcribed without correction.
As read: 1:55
